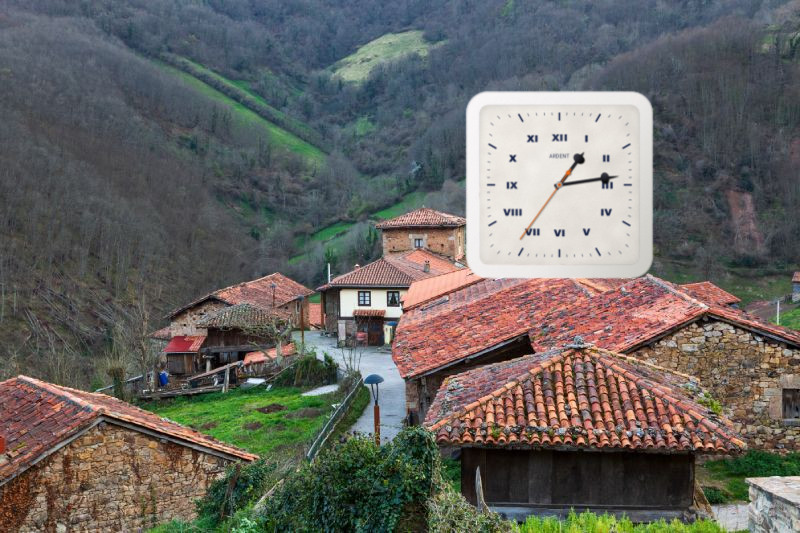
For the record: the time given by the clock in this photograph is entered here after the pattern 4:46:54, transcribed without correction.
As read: 1:13:36
